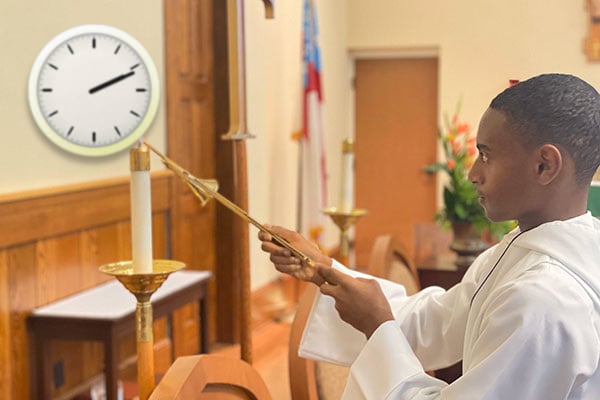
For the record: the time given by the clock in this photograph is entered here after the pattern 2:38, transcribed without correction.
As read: 2:11
